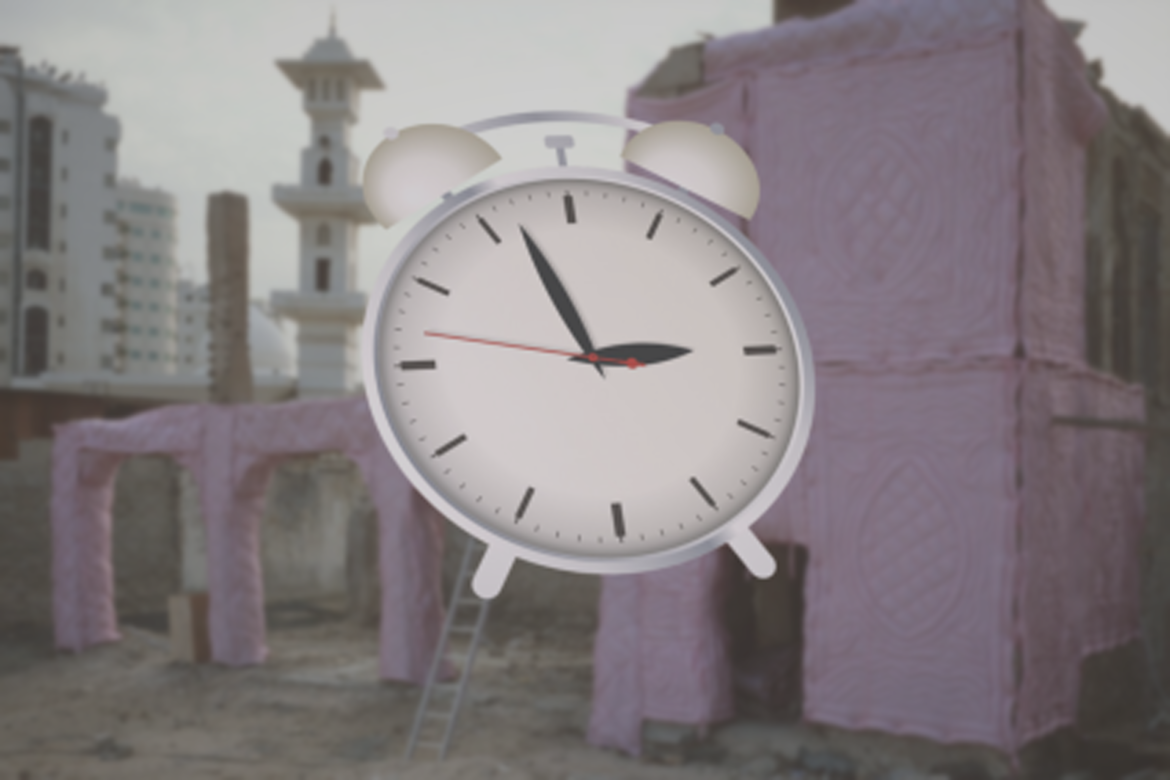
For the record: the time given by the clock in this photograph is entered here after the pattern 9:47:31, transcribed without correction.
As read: 2:56:47
